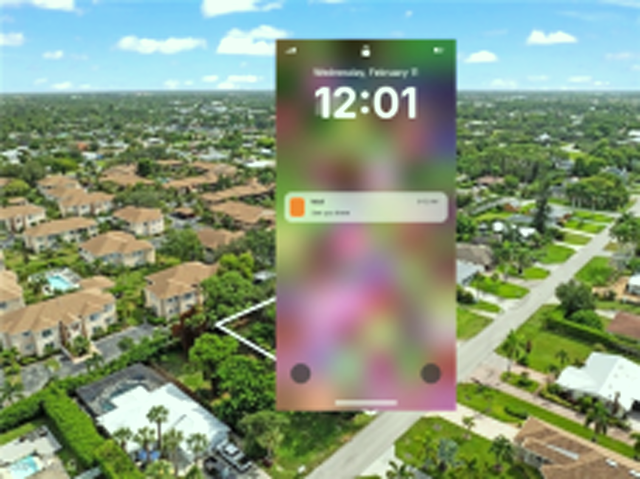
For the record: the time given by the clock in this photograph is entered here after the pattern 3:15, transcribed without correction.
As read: 12:01
